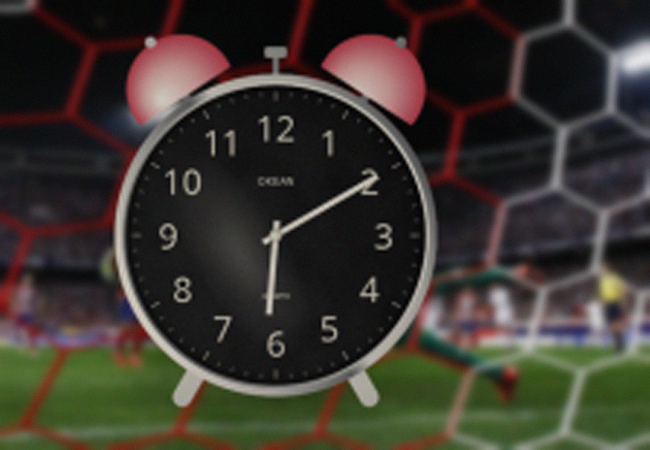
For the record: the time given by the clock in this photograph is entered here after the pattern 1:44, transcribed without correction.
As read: 6:10
